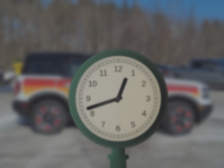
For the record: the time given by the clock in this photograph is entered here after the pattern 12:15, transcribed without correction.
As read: 12:42
